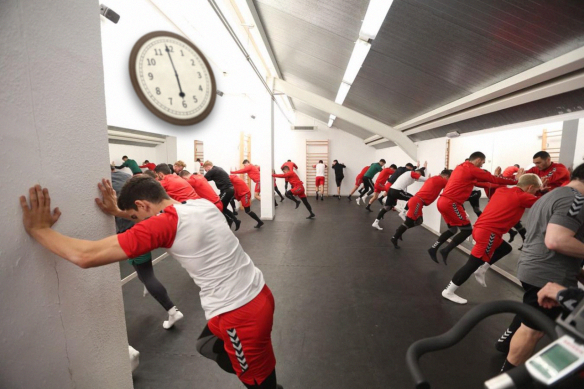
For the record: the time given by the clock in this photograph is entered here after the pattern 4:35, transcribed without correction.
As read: 5:59
